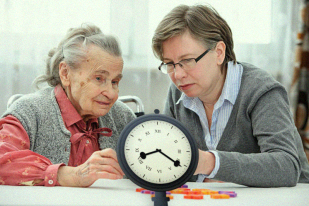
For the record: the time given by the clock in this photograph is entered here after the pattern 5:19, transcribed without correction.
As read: 8:21
